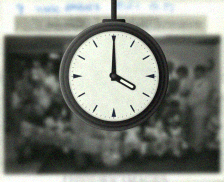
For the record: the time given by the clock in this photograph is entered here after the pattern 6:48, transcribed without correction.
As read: 4:00
